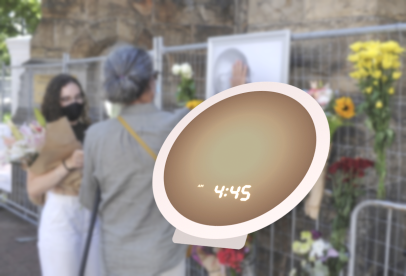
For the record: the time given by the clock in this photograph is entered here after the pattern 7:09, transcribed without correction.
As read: 4:45
